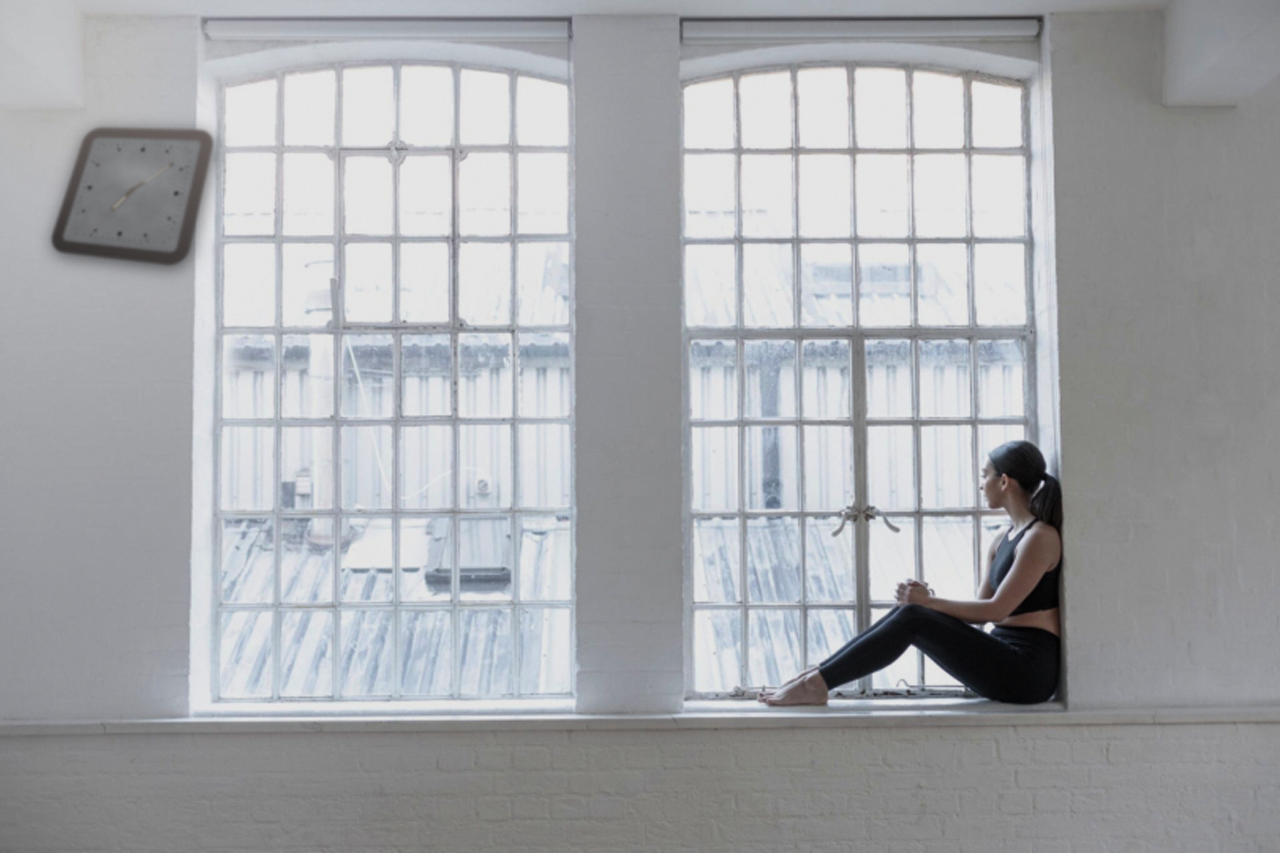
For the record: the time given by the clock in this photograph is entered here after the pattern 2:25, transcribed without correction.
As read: 7:08
